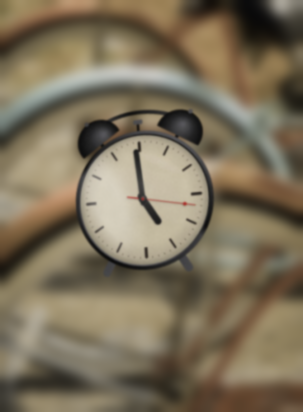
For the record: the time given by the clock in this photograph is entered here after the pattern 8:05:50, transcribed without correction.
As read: 4:59:17
